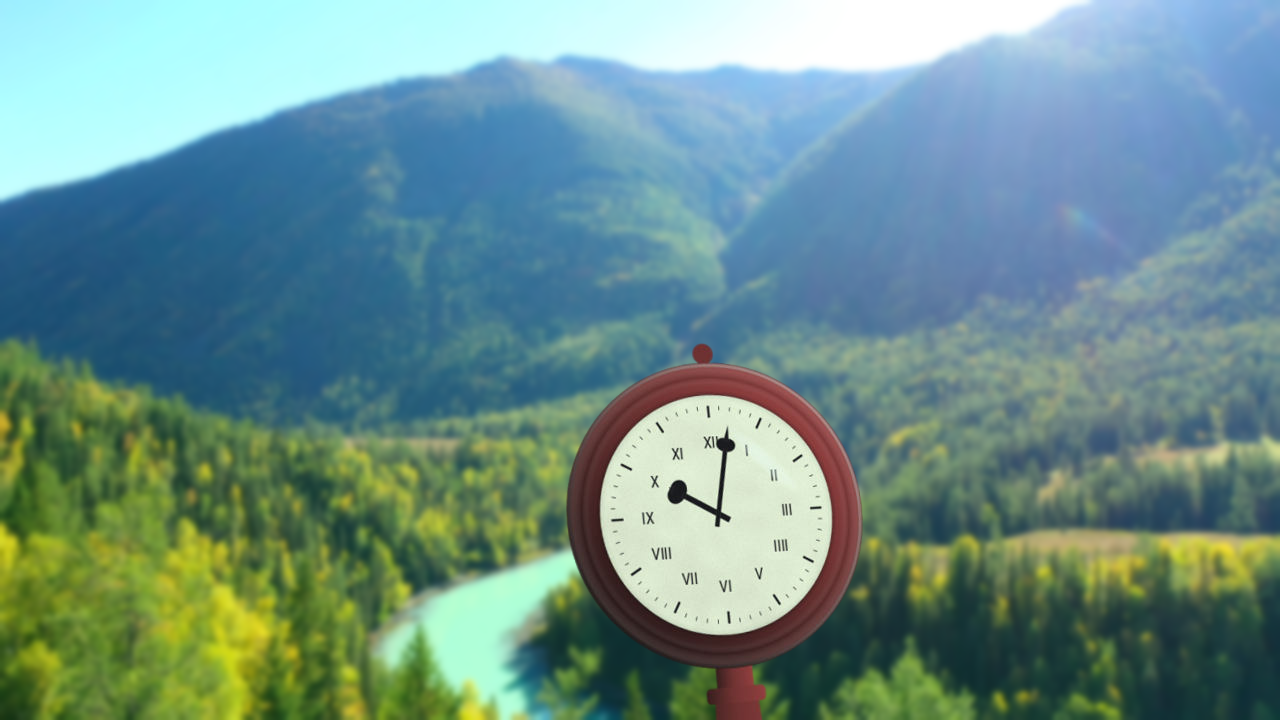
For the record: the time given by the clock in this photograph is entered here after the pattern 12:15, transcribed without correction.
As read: 10:02
